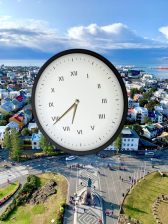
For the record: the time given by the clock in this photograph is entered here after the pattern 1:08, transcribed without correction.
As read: 6:39
